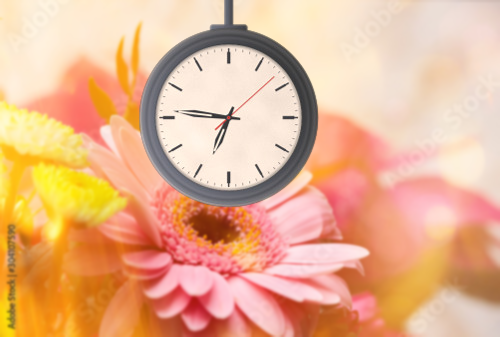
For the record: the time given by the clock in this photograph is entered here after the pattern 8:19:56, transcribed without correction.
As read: 6:46:08
